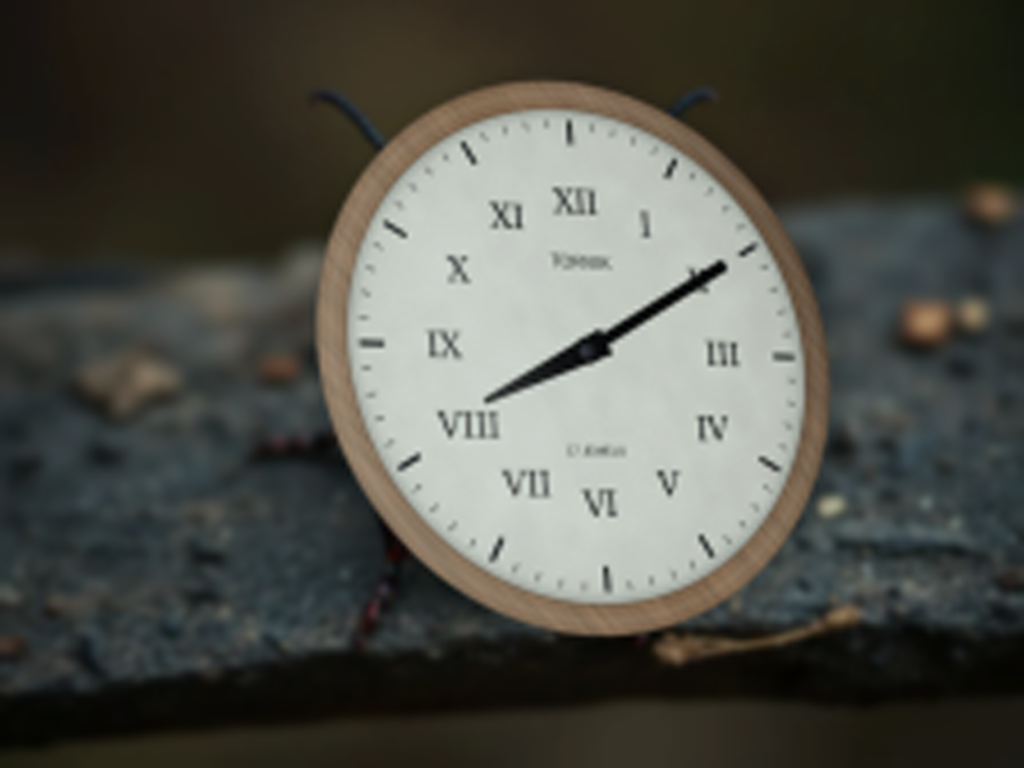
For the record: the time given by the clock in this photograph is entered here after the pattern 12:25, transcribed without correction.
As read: 8:10
